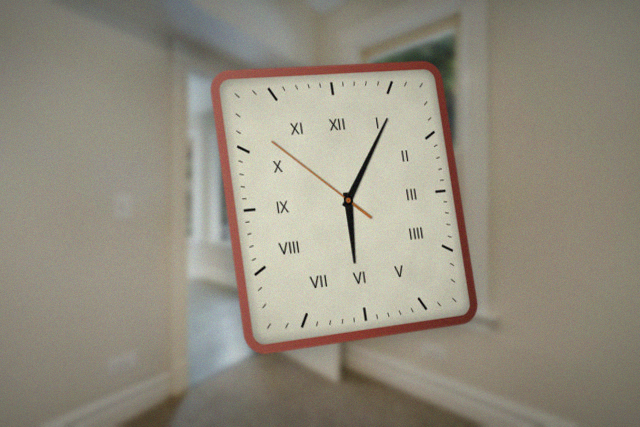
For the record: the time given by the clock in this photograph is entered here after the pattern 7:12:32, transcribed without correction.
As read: 6:05:52
